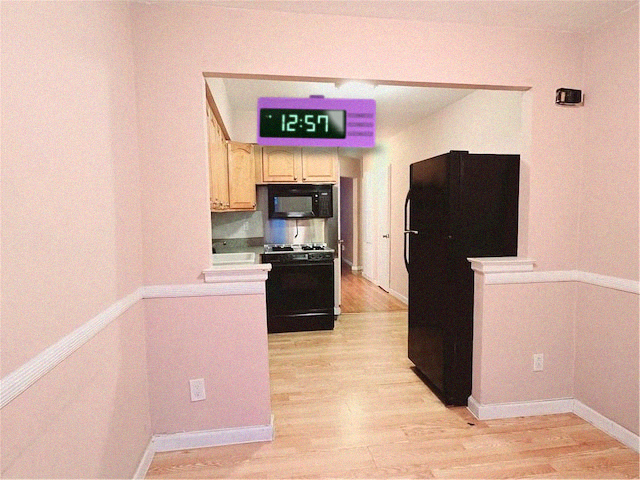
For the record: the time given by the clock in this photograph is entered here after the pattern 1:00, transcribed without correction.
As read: 12:57
